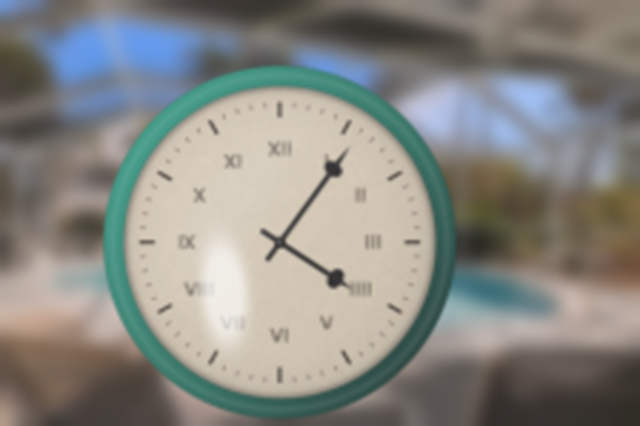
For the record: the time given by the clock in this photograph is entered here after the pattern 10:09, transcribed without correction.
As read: 4:06
